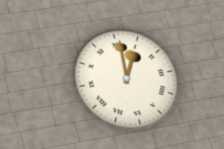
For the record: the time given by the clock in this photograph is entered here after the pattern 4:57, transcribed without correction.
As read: 1:01
